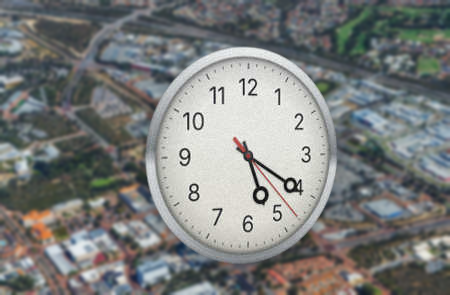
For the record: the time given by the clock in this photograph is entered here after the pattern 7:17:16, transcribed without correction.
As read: 5:20:23
